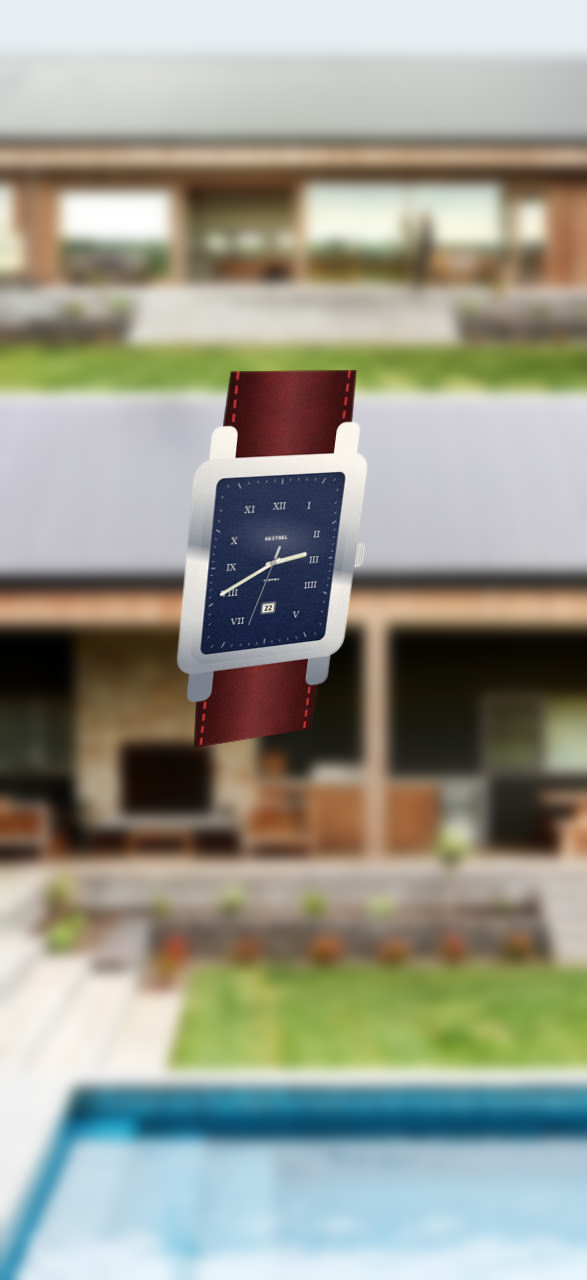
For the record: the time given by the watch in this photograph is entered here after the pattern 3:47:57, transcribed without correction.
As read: 2:40:33
